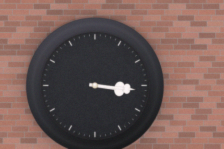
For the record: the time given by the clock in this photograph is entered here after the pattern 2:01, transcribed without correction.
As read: 3:16
